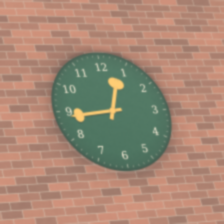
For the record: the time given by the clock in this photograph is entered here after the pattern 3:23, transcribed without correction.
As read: 12:44
